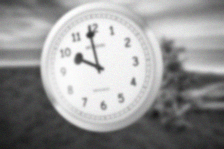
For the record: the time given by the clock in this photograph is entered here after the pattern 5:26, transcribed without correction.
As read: 9:59
